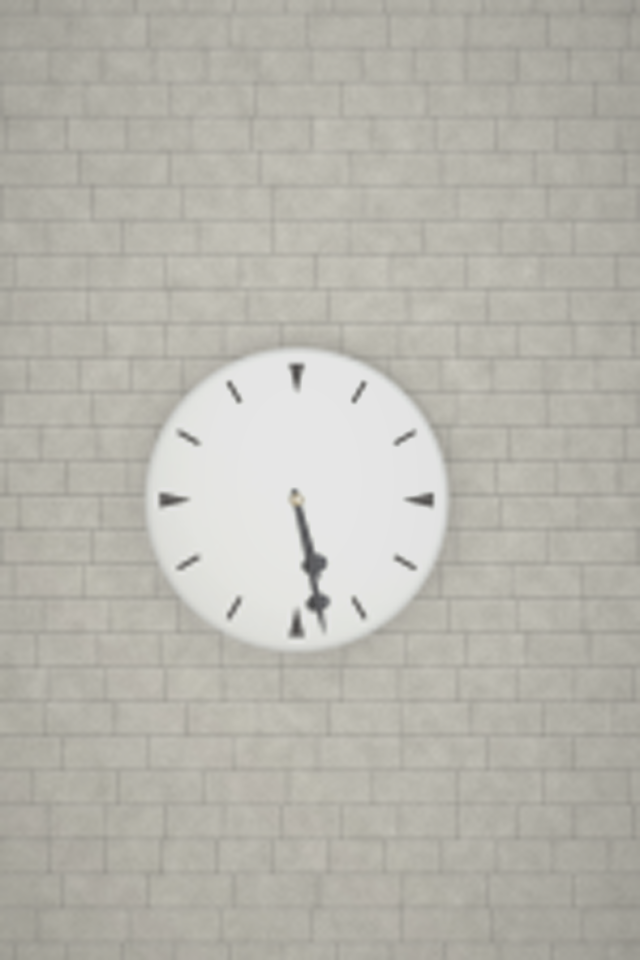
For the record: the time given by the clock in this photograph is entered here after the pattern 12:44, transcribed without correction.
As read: 5:28
